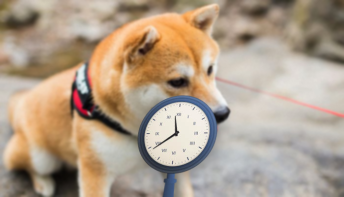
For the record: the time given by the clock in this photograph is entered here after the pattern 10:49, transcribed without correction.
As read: 11:39
